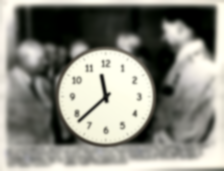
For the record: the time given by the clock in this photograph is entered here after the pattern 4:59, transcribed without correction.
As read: 11:38
